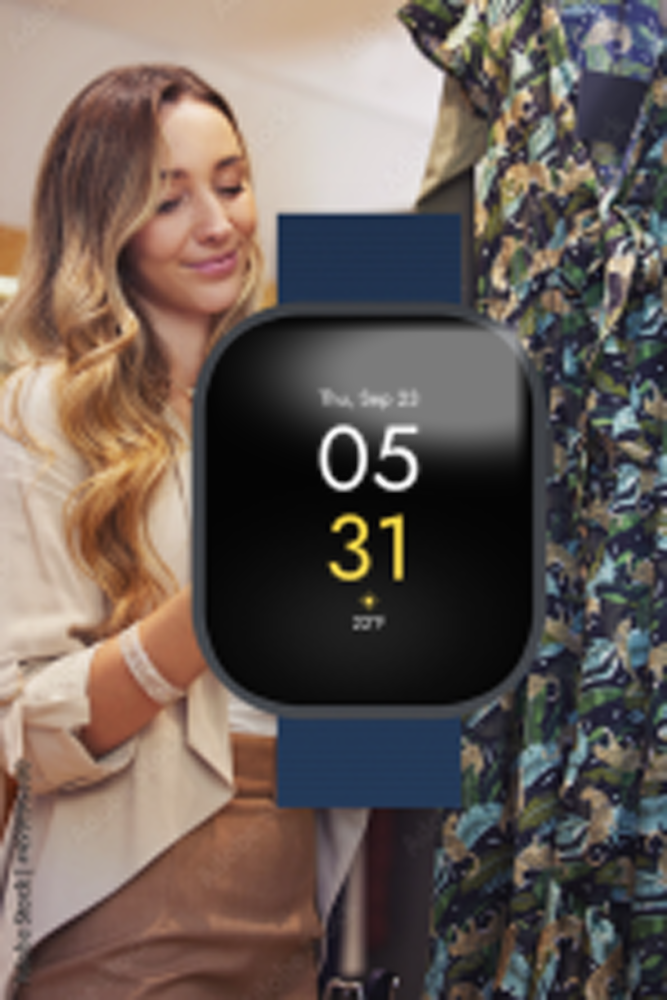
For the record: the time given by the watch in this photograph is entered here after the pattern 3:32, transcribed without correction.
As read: 5:31
